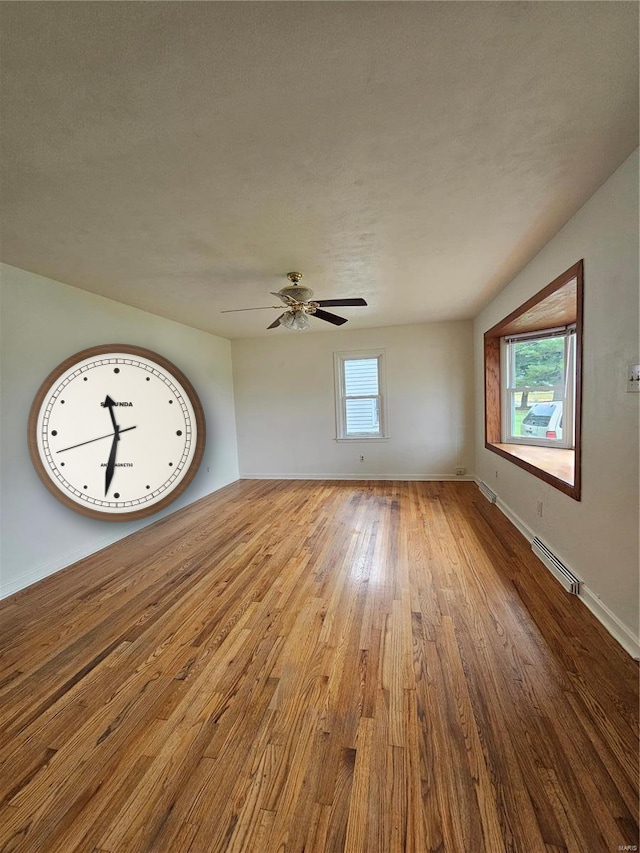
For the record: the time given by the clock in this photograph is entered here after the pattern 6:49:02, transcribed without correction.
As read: 11:31:42
